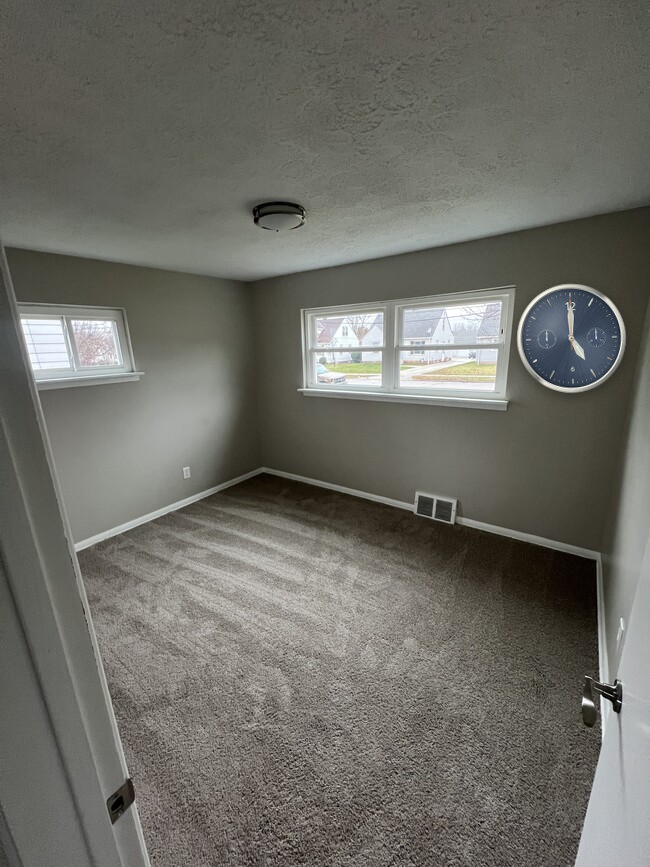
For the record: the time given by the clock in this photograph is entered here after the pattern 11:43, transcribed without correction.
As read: 5:00
